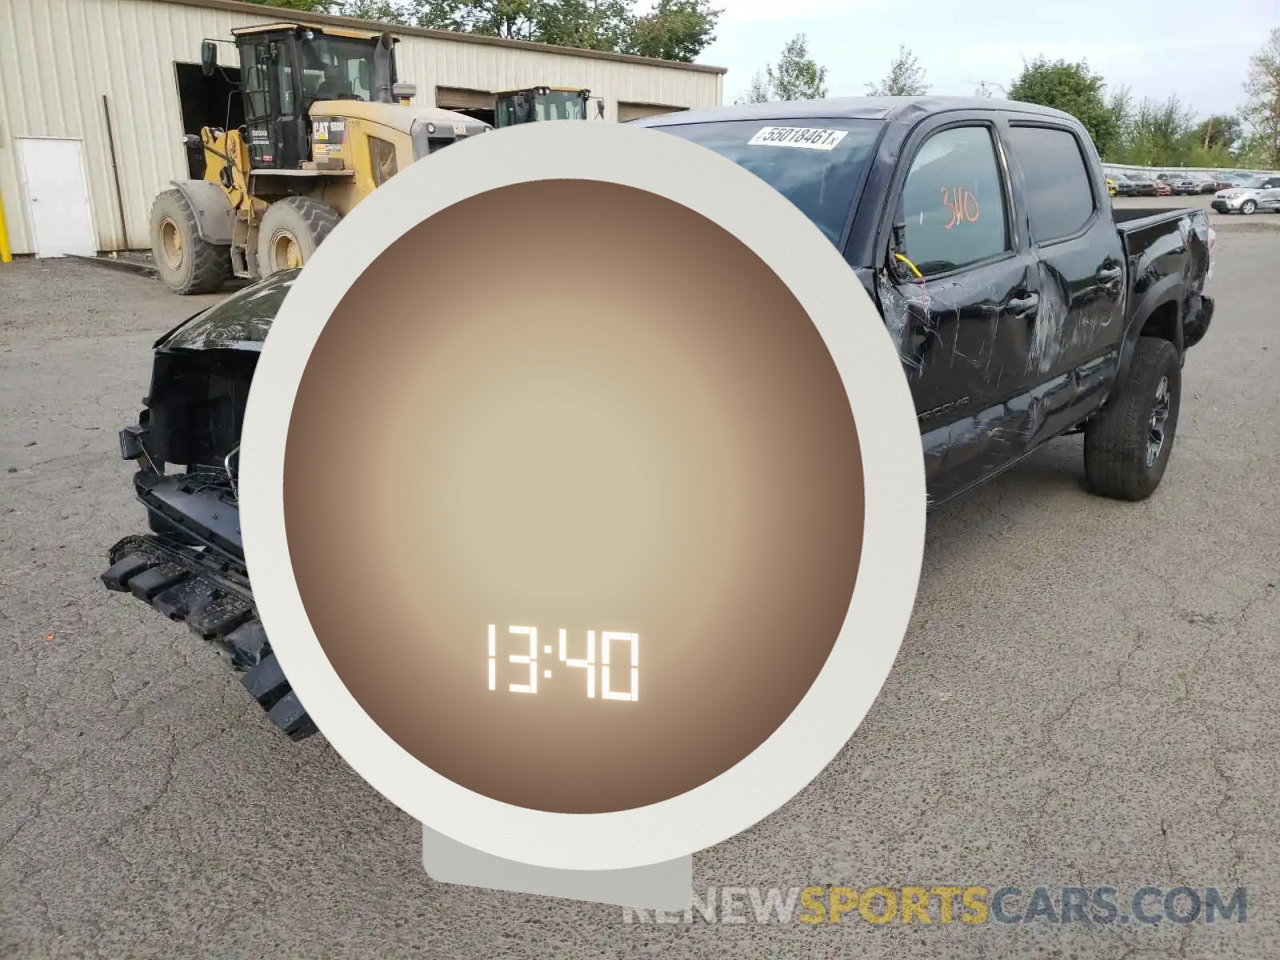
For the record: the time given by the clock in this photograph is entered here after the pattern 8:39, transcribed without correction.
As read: 13:40
